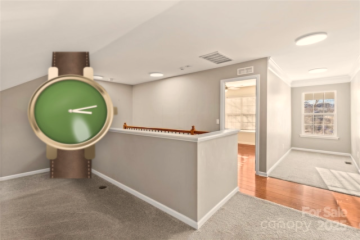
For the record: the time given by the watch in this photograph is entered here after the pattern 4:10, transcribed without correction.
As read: 3:13
